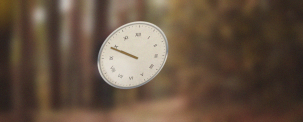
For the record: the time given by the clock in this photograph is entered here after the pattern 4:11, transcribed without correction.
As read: 9:49
